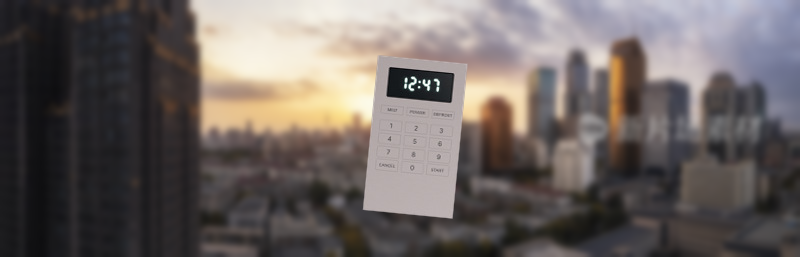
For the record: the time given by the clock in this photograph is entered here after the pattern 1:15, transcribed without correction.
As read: 12:47
